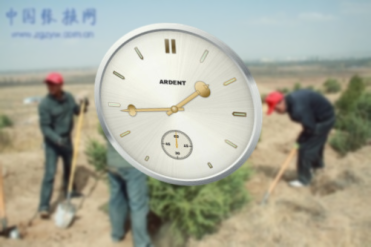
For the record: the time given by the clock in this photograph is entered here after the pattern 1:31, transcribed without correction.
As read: 1:44
